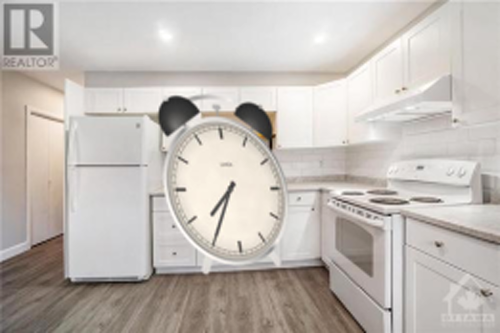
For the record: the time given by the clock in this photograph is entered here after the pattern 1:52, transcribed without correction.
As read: 7:35
